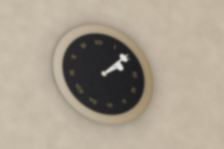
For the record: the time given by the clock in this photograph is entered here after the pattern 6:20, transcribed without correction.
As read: 2:09
